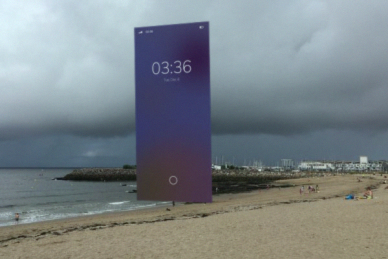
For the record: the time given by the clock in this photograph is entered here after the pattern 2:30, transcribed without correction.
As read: 3:36
